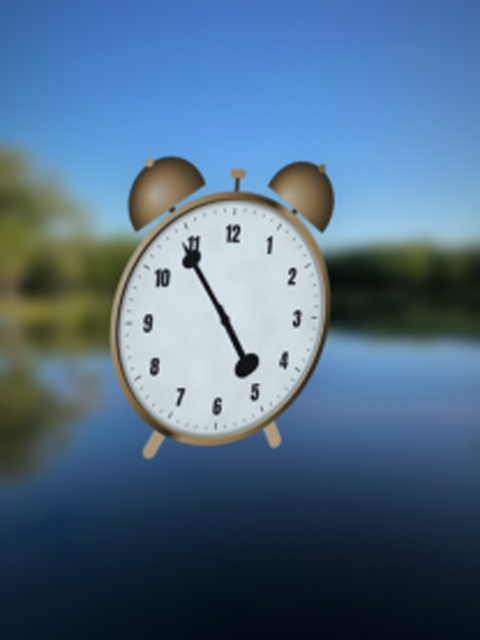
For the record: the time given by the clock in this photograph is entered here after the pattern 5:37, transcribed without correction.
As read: 4:54
